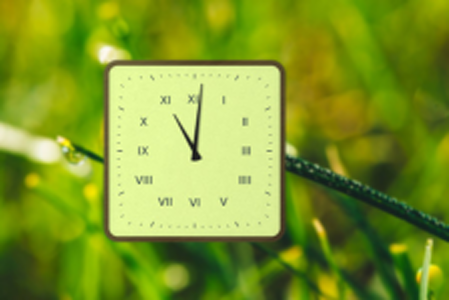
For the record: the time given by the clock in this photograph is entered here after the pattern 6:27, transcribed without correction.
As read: 11:01
